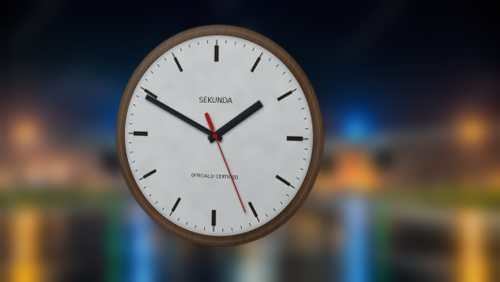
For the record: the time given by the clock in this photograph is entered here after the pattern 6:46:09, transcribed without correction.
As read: 1:49:26
